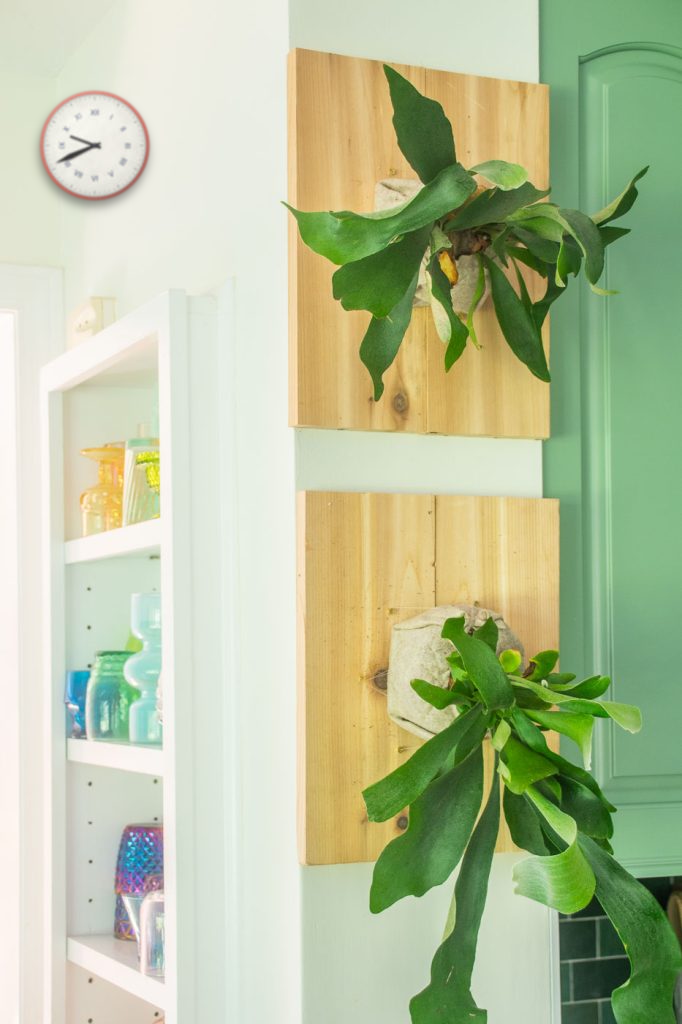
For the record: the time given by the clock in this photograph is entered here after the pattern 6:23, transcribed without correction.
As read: 9:41
